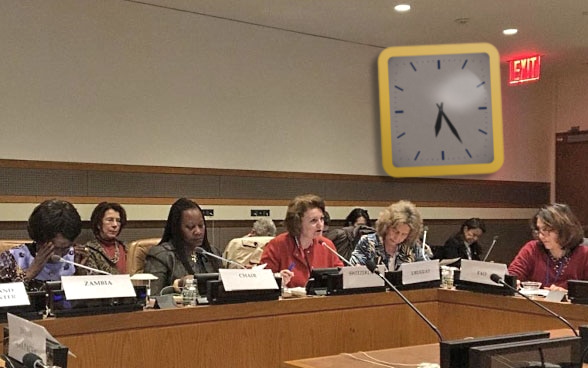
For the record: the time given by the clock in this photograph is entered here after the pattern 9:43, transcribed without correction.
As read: 6:25
